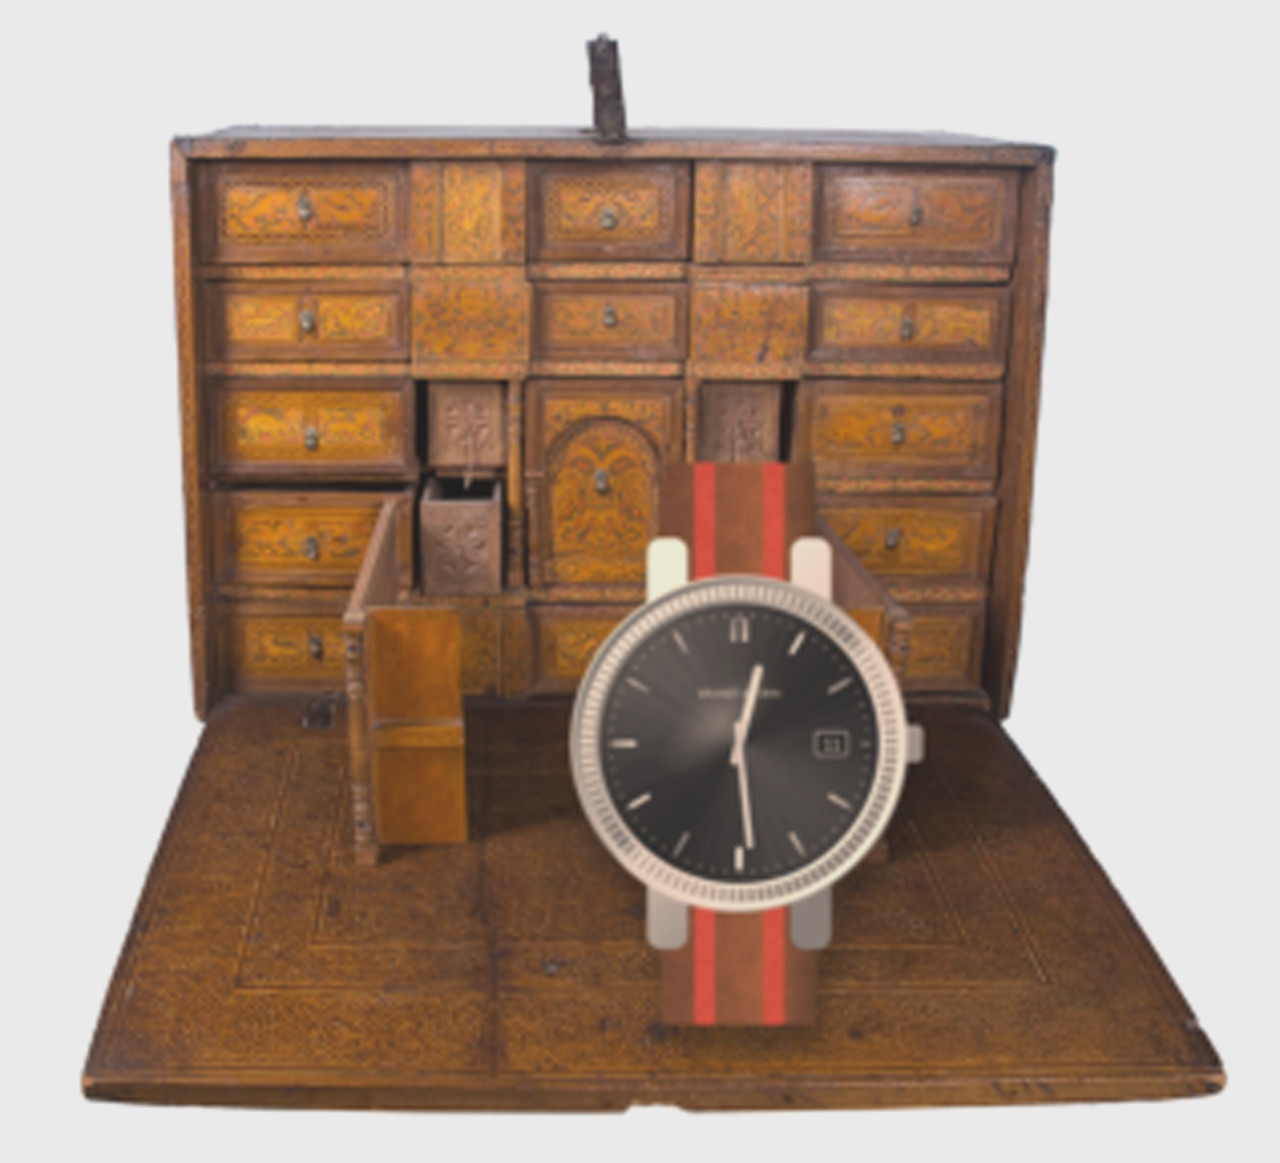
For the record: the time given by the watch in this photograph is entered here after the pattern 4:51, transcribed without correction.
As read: 12:29
